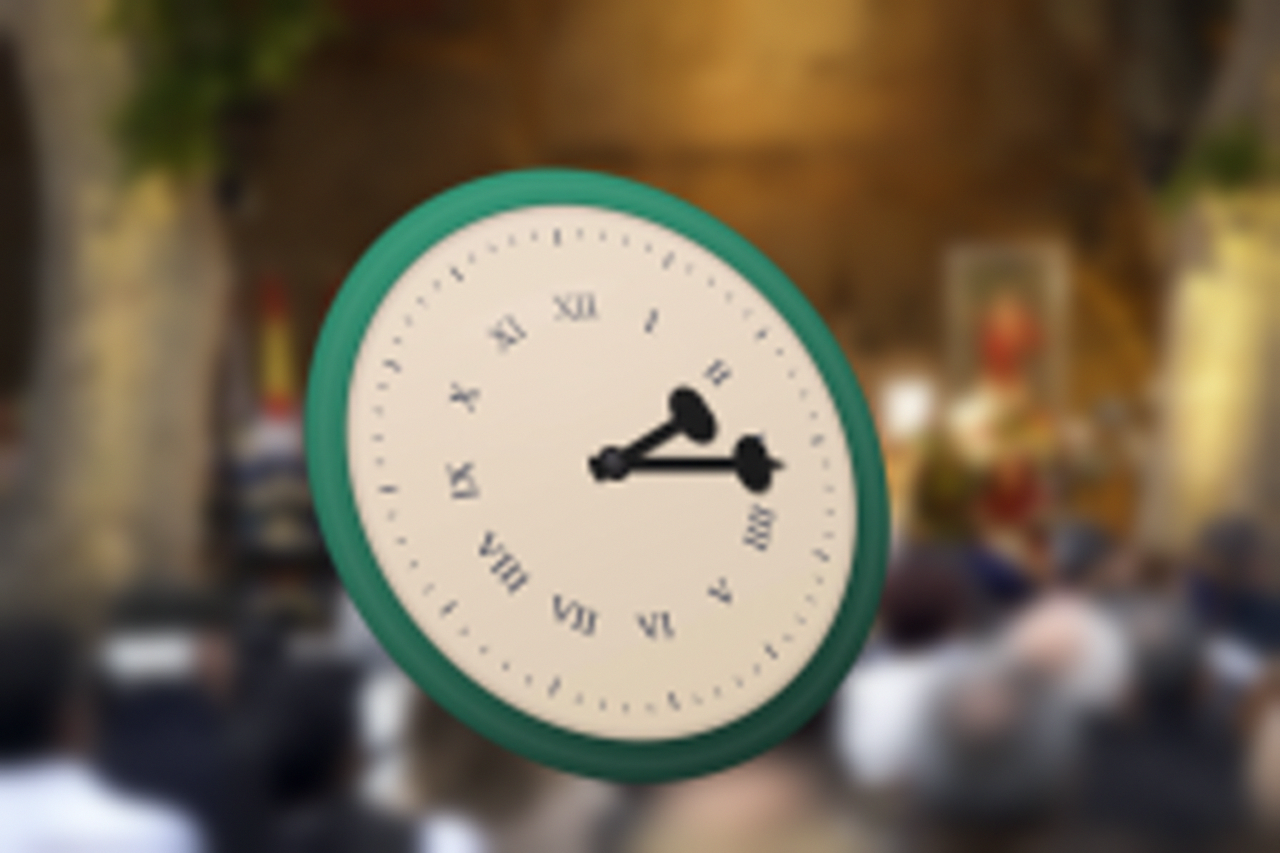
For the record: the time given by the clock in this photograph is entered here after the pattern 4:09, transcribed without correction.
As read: 2:16
